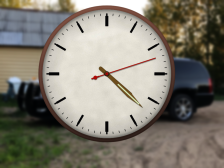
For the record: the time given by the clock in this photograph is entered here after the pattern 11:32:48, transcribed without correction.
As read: 4:22:12
